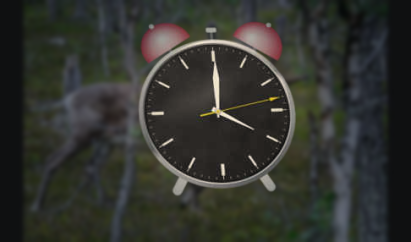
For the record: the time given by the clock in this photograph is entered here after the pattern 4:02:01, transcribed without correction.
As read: 4:00:13
